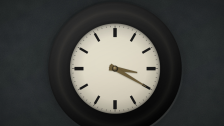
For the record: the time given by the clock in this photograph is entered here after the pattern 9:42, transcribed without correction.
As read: 3:20
